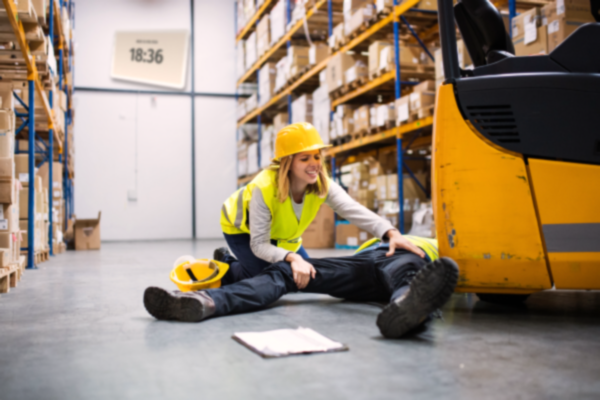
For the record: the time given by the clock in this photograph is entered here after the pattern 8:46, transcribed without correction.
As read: 18:36
